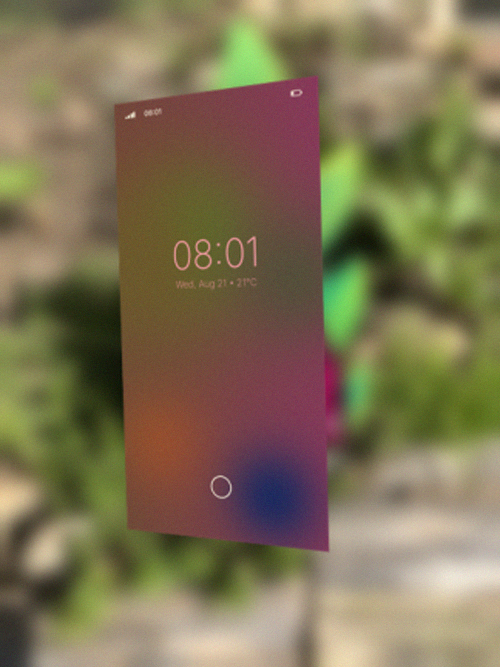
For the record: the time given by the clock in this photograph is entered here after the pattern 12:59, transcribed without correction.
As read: 8:01
